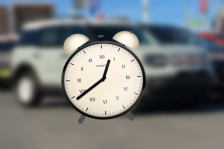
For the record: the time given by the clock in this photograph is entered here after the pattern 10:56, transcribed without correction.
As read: 12:39
